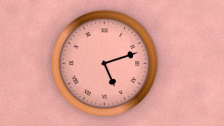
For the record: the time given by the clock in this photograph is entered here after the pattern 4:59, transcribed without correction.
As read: 5:12
